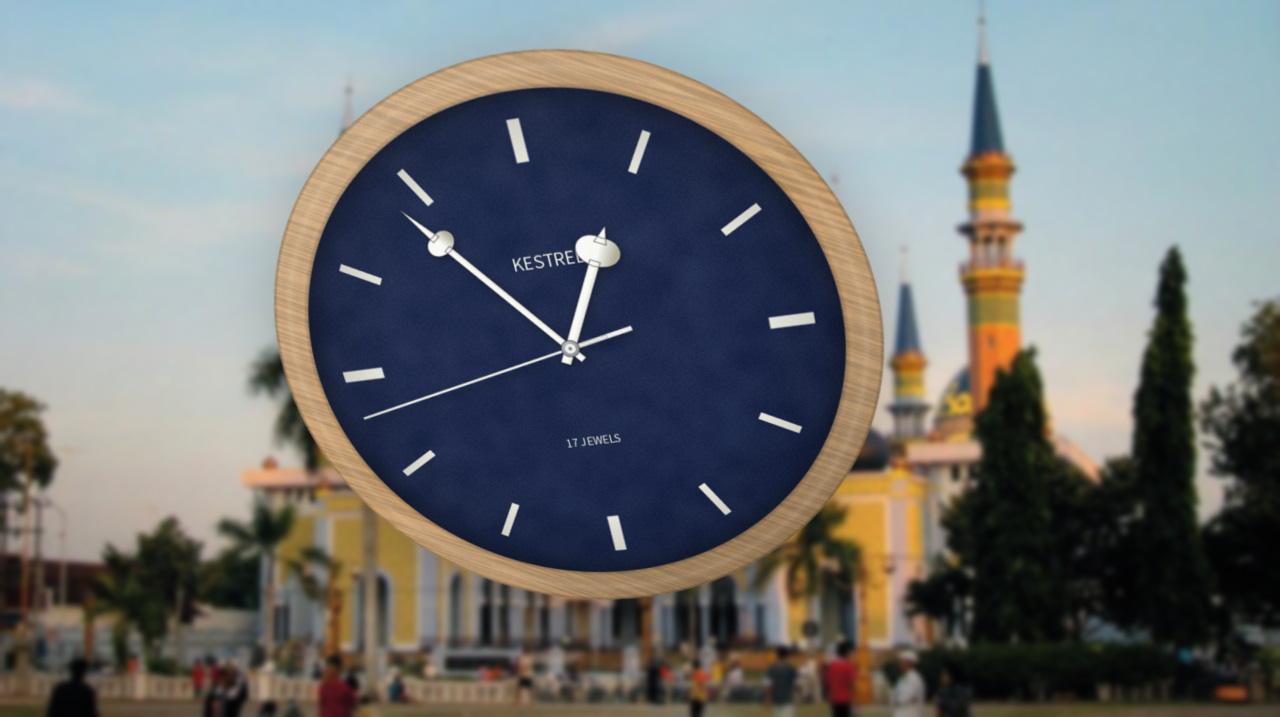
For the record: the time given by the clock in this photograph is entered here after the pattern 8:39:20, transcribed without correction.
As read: 12:53:43
